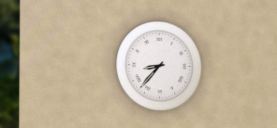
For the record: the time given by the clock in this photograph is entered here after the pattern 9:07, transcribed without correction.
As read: 8:37
